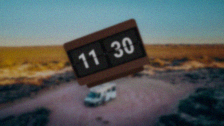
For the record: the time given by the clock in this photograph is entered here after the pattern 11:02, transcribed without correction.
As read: 11:30
